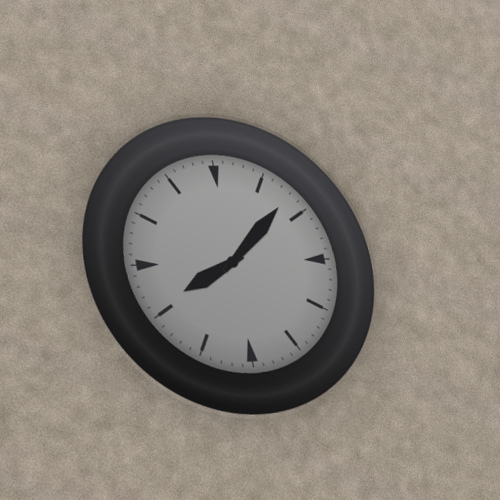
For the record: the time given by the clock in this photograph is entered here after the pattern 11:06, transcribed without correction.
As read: 8:08
